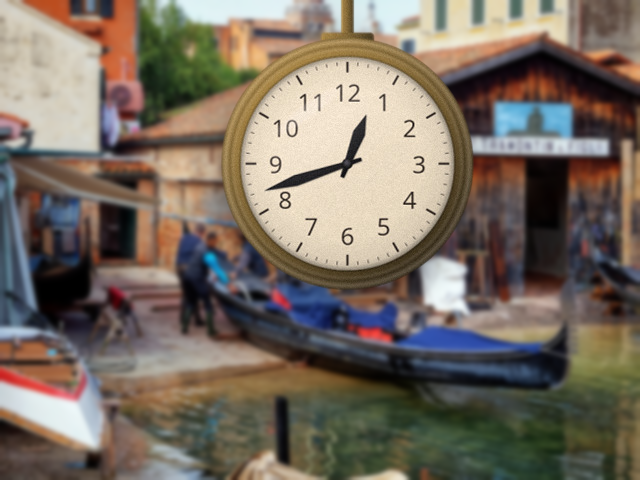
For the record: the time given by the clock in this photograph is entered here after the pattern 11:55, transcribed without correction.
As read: 12:42
